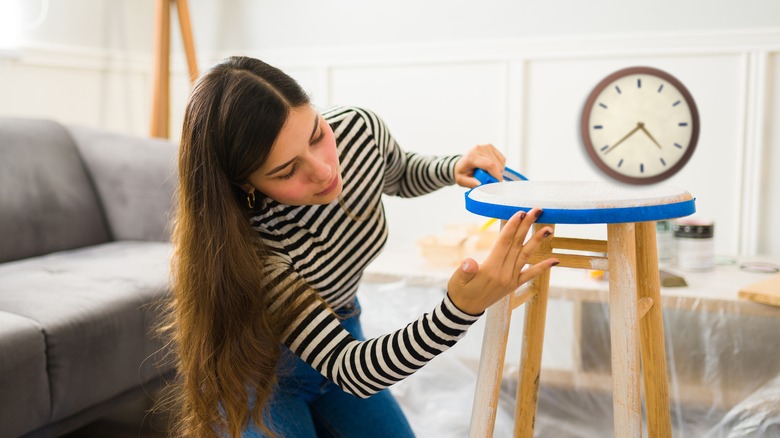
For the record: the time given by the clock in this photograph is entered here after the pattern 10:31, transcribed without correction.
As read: 4:39
